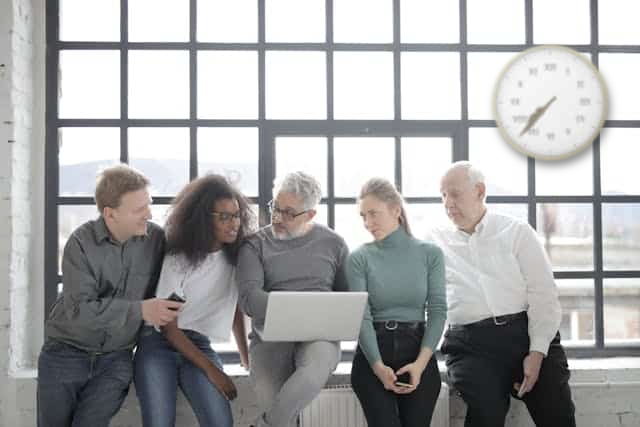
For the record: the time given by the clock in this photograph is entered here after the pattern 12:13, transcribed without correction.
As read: 7:37
